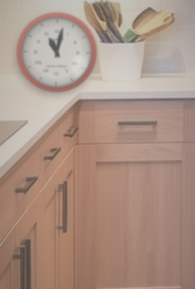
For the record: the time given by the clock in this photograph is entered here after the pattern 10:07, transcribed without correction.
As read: 11:02
